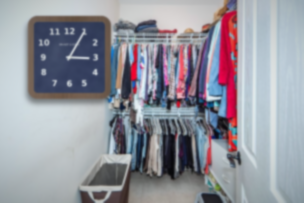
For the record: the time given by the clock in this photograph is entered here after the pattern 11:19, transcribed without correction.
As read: 3:05
